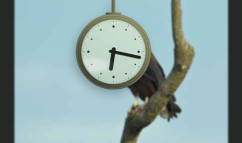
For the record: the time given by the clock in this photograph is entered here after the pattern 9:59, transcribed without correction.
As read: 6:17
